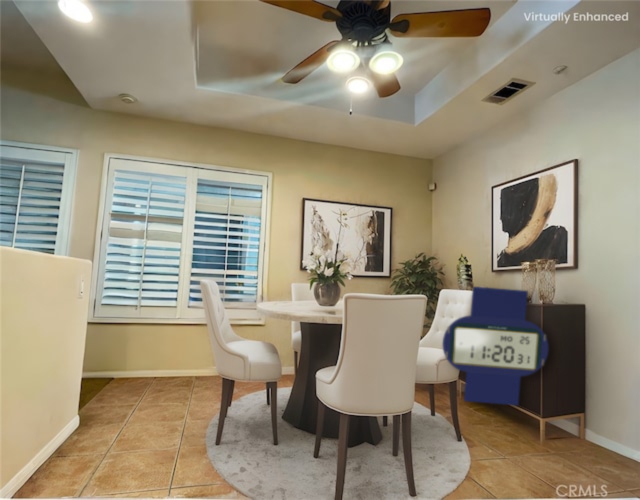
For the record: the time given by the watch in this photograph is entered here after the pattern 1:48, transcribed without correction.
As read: 11:20
